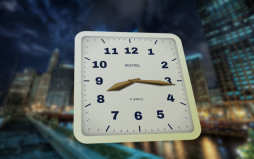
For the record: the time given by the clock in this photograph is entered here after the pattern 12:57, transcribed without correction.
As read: 8:16
